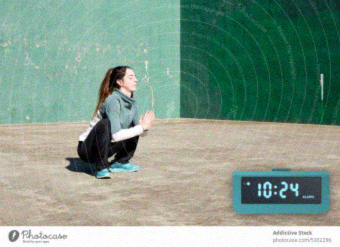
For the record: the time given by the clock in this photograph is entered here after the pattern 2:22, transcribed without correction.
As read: 10:24
